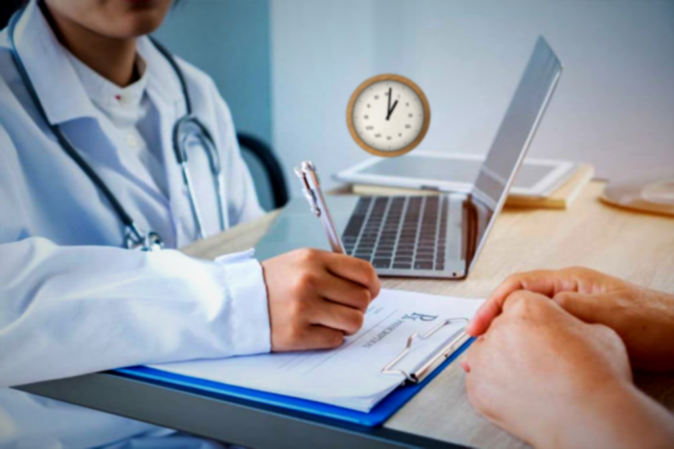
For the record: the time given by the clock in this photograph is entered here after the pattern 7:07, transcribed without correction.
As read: 1:01
